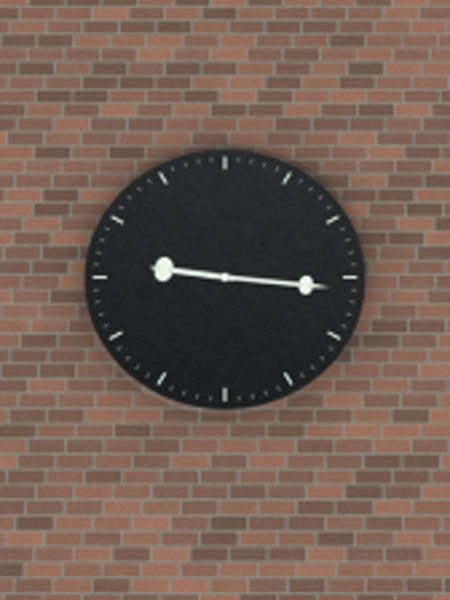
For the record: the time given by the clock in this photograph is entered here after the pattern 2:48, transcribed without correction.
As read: 9:16
